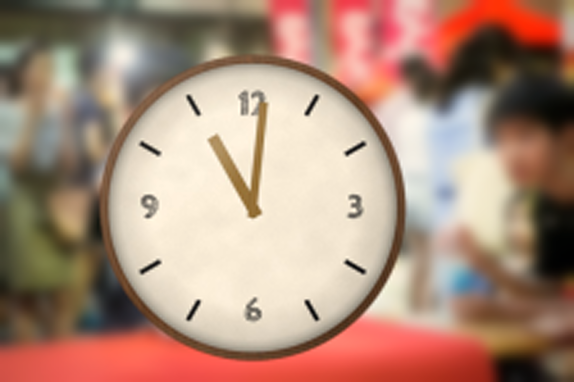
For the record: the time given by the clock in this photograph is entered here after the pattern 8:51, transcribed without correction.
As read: 11:01
